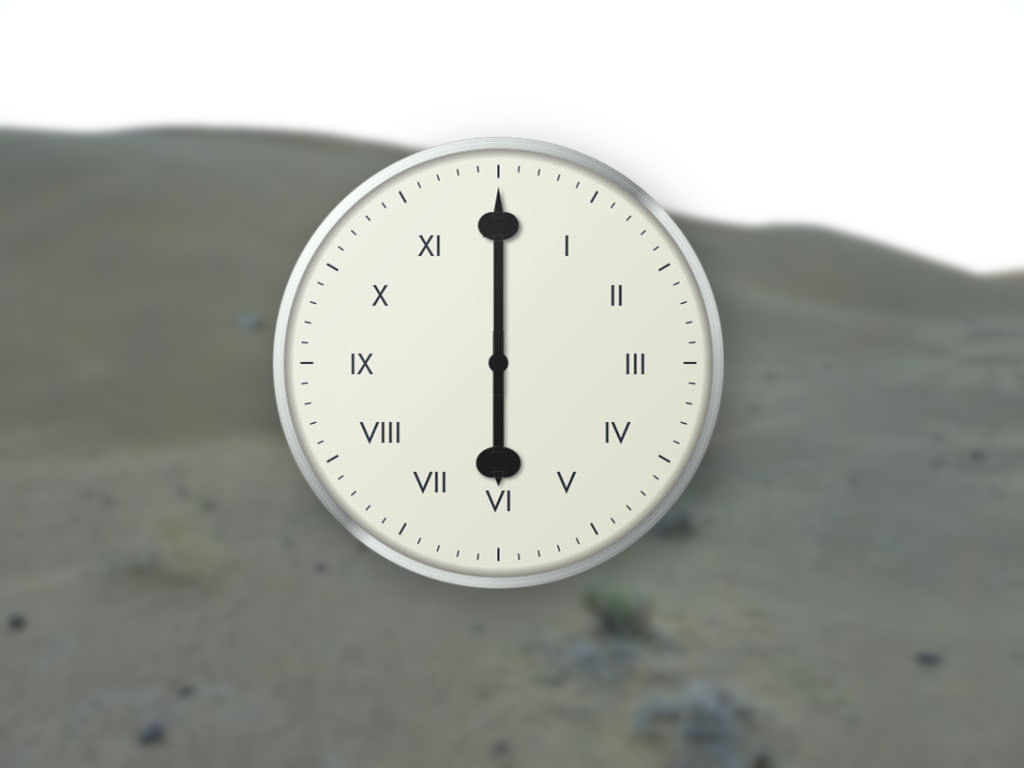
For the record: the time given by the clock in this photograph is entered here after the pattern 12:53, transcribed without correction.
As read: 6:00
